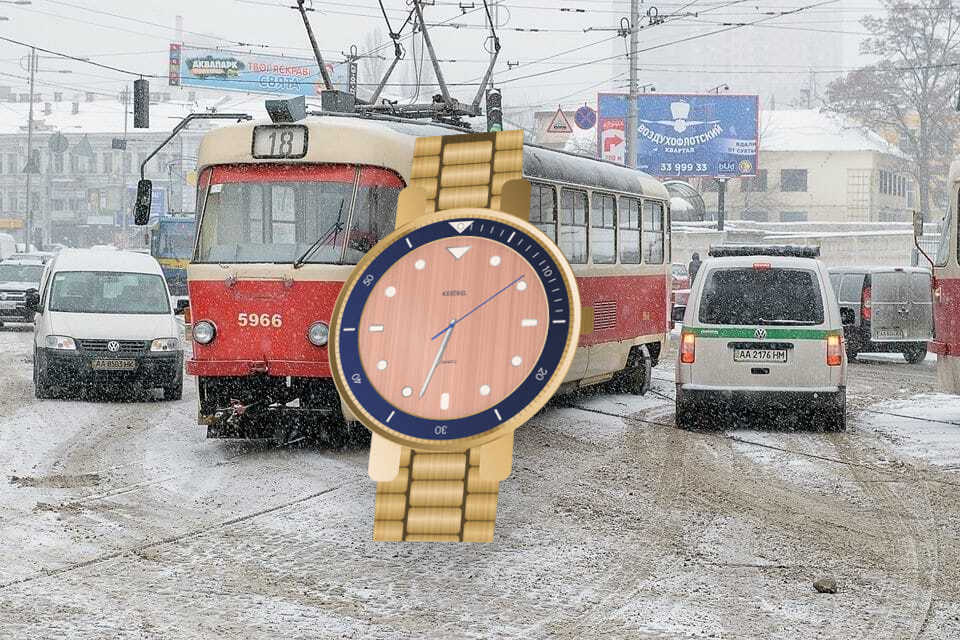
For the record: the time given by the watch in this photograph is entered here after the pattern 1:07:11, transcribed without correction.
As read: 6:33:09
